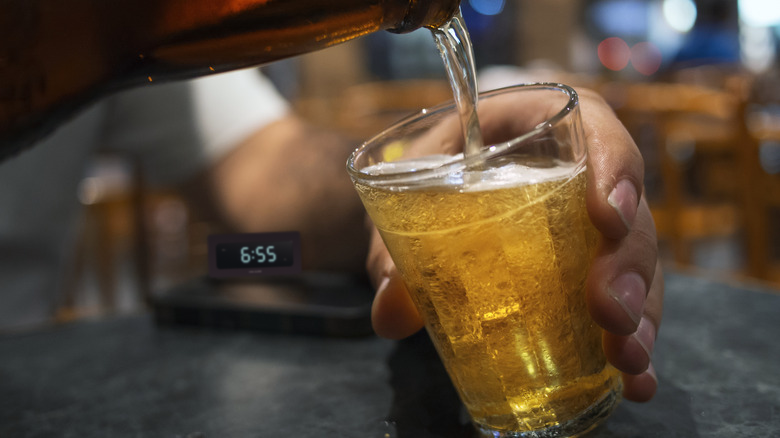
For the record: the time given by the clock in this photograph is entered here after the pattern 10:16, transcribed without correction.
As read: 6:55
